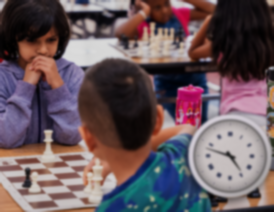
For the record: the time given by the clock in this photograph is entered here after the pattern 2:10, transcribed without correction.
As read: 4:48
